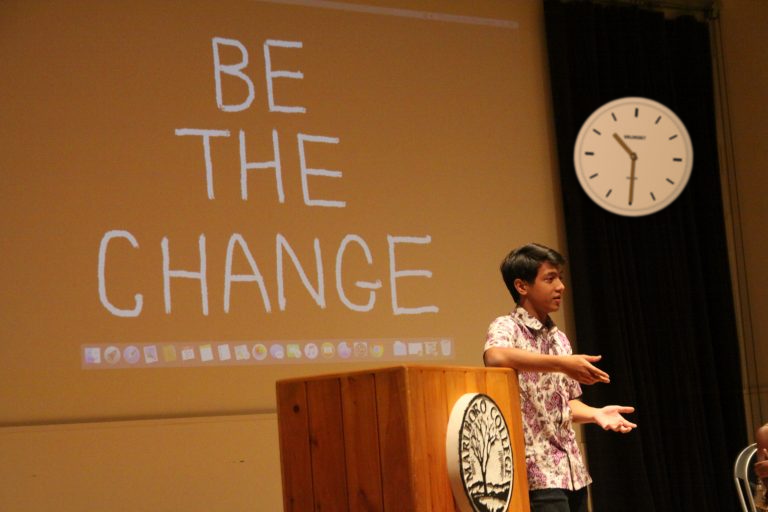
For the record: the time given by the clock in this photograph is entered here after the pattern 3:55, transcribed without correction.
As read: 10:30
